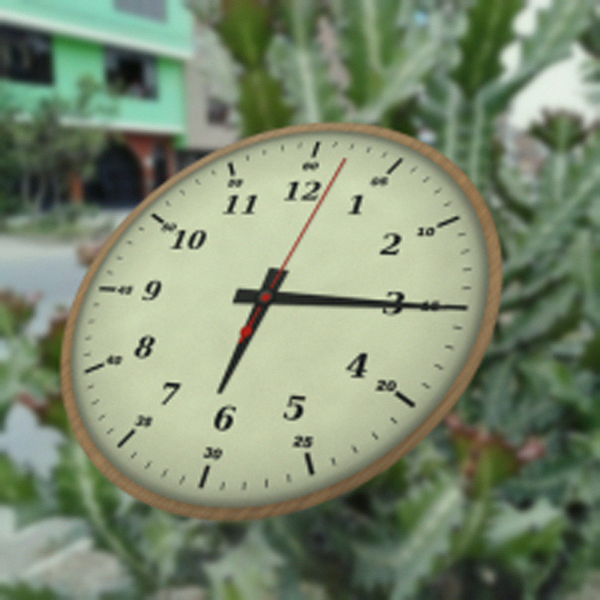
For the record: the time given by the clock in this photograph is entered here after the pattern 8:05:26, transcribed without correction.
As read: 6:15:02
